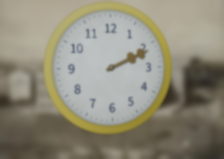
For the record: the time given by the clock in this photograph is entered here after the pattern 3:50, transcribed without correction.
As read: 2:11
